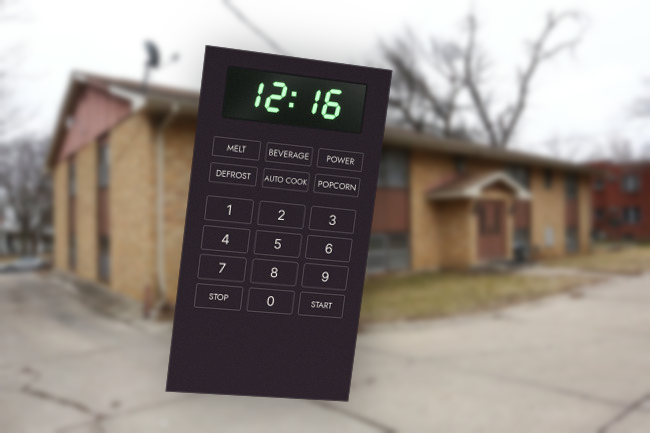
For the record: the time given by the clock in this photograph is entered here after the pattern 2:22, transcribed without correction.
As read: 12:16
